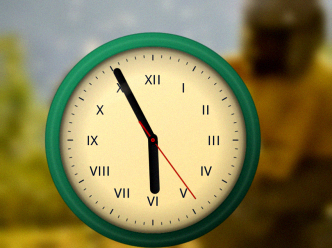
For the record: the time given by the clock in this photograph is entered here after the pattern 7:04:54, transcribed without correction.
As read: 5:55:24
